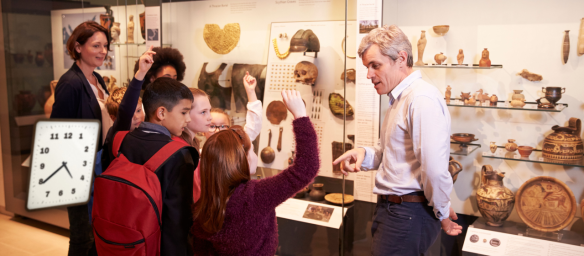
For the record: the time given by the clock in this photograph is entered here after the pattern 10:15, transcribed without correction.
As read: 4:39
